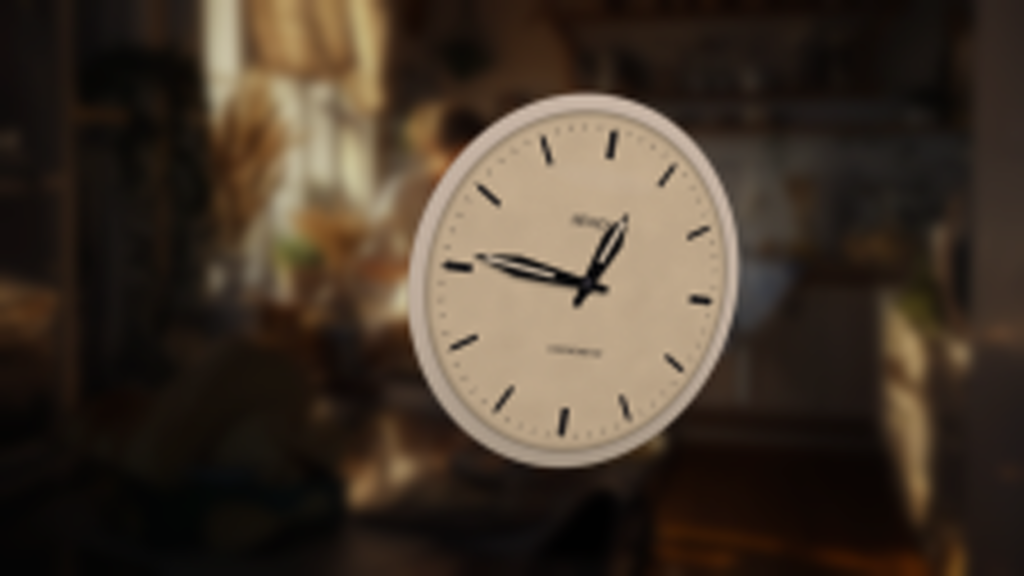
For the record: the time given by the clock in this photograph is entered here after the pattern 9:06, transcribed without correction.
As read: 12:46
